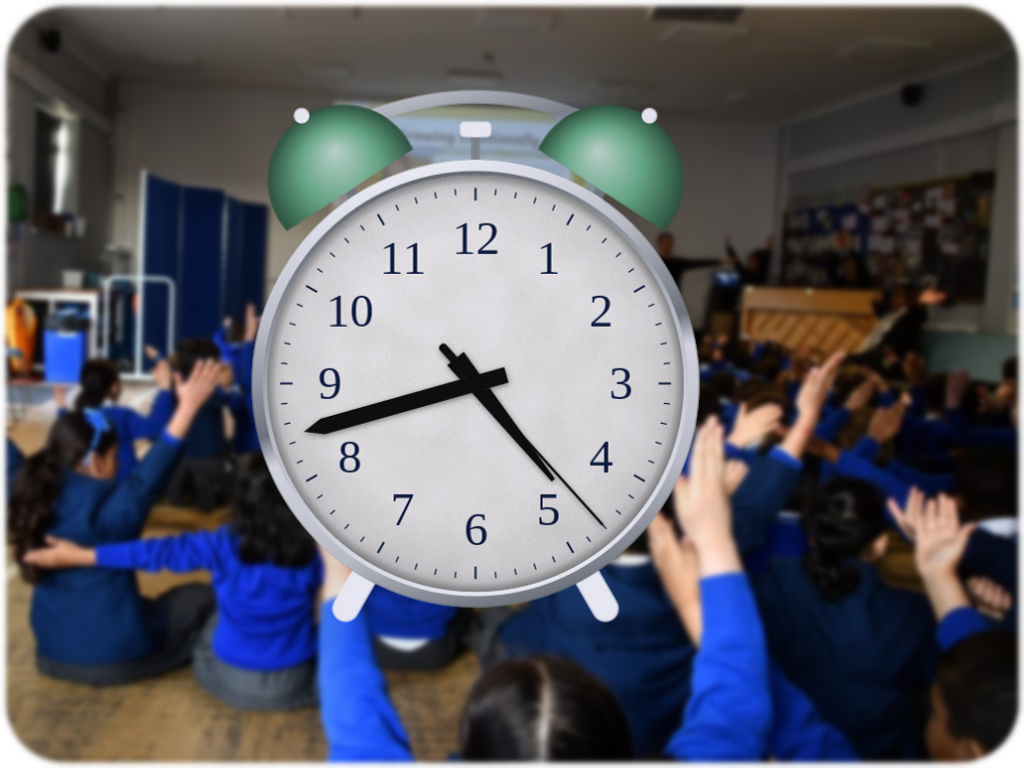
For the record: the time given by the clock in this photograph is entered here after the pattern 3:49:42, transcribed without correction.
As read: 4:42:23
